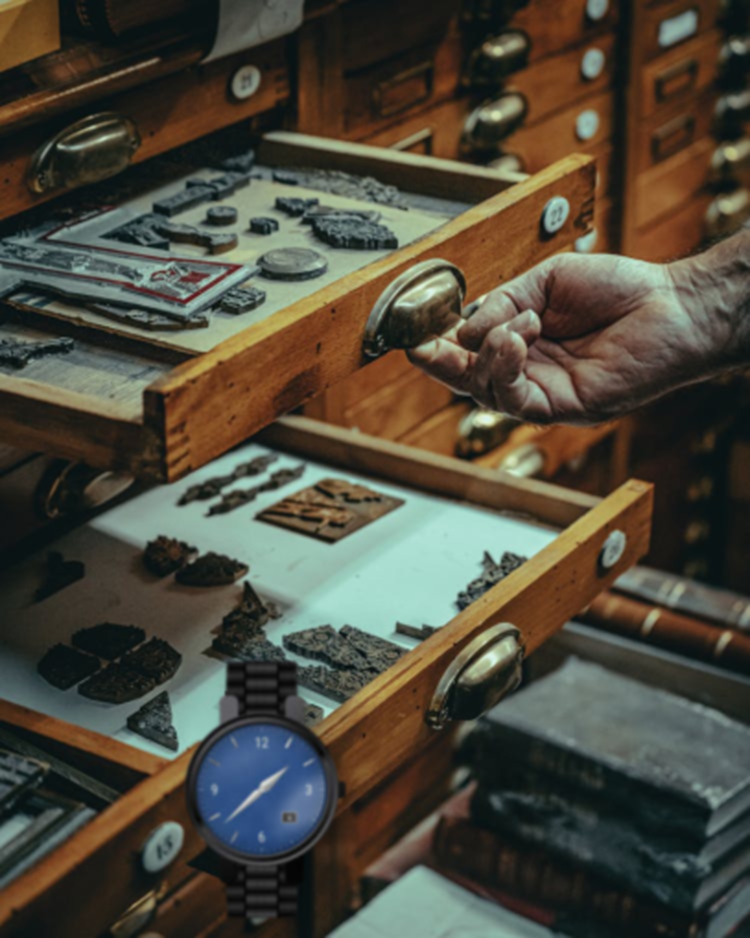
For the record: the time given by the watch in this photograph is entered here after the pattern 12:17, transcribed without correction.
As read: 1:38
